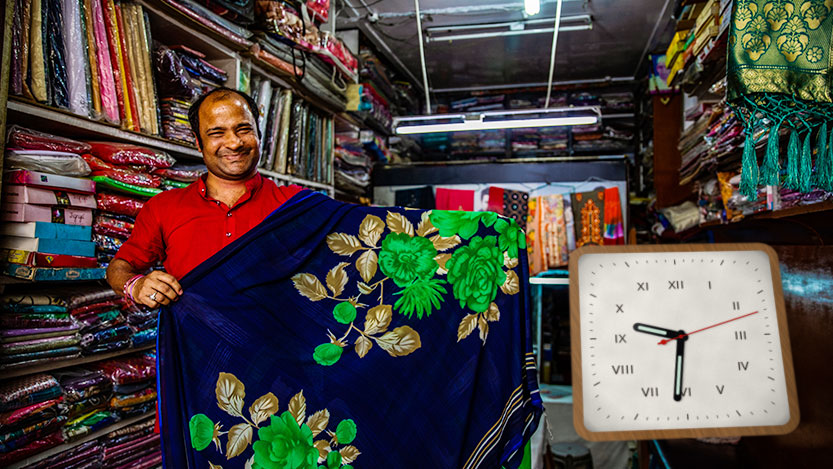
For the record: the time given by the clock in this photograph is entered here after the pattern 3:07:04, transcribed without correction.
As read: 9:31:12
